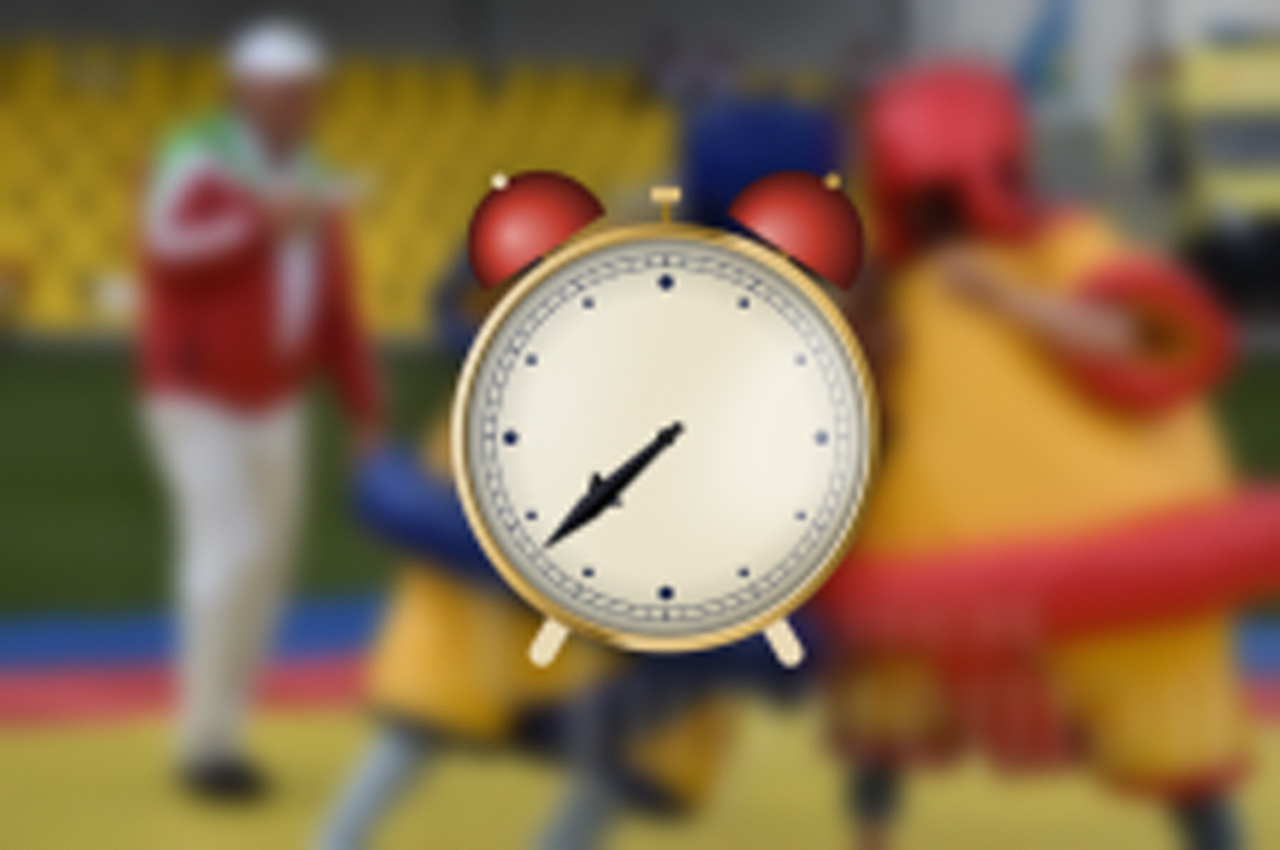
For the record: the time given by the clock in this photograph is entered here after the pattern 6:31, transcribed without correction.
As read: 7:38
